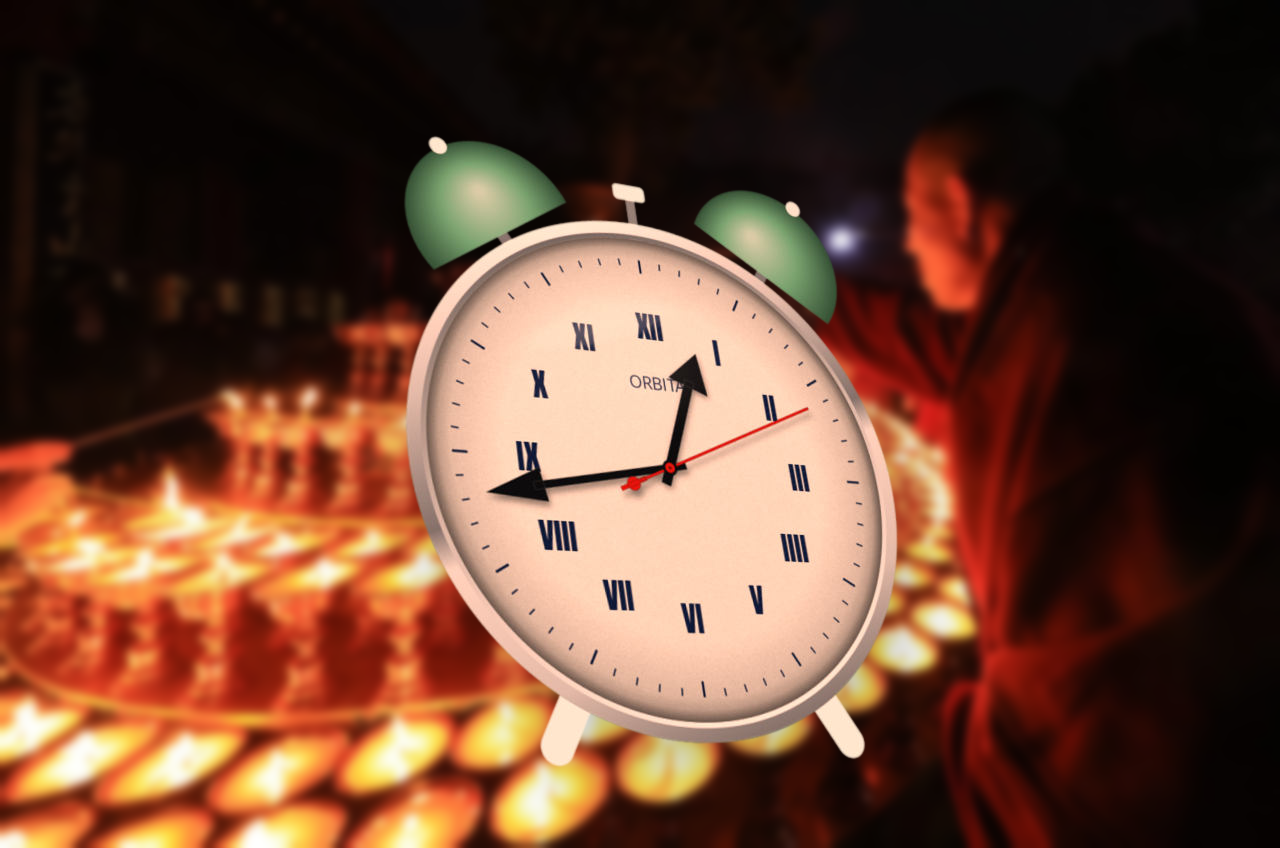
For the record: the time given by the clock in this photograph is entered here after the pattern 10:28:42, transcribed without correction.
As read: 12:43:11
